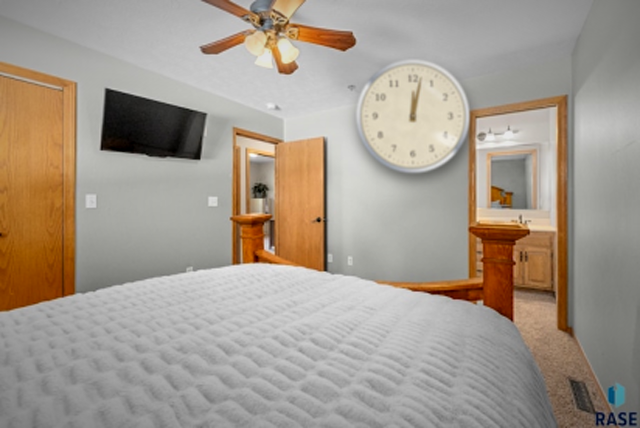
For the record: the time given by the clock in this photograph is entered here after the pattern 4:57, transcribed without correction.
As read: 12:02
